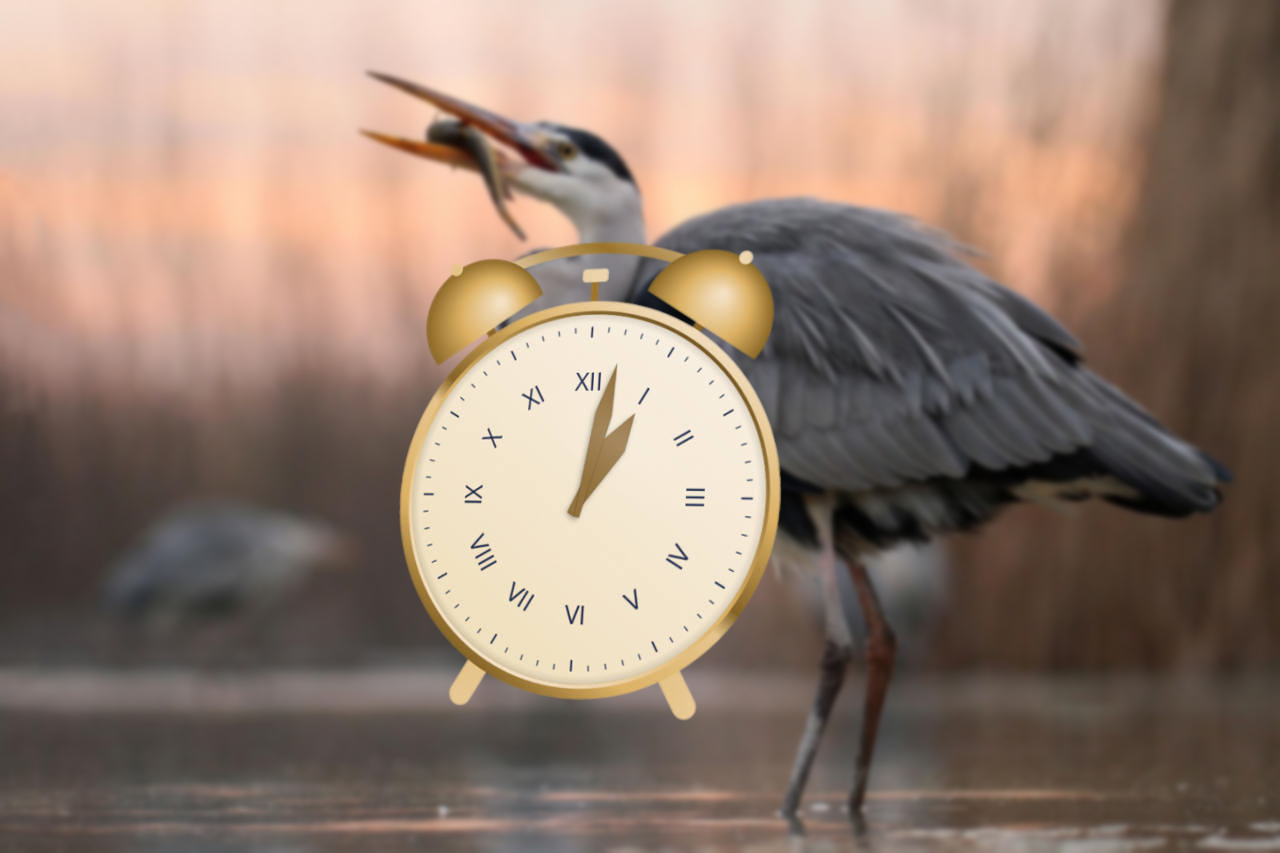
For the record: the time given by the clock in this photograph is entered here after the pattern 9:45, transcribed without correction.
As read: 1:02
